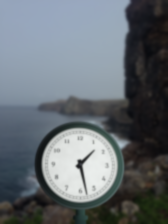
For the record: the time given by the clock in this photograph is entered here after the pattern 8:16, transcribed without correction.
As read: 1:28
